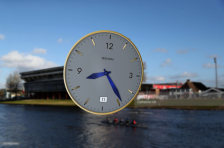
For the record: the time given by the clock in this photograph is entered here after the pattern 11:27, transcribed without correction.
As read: 8:24
